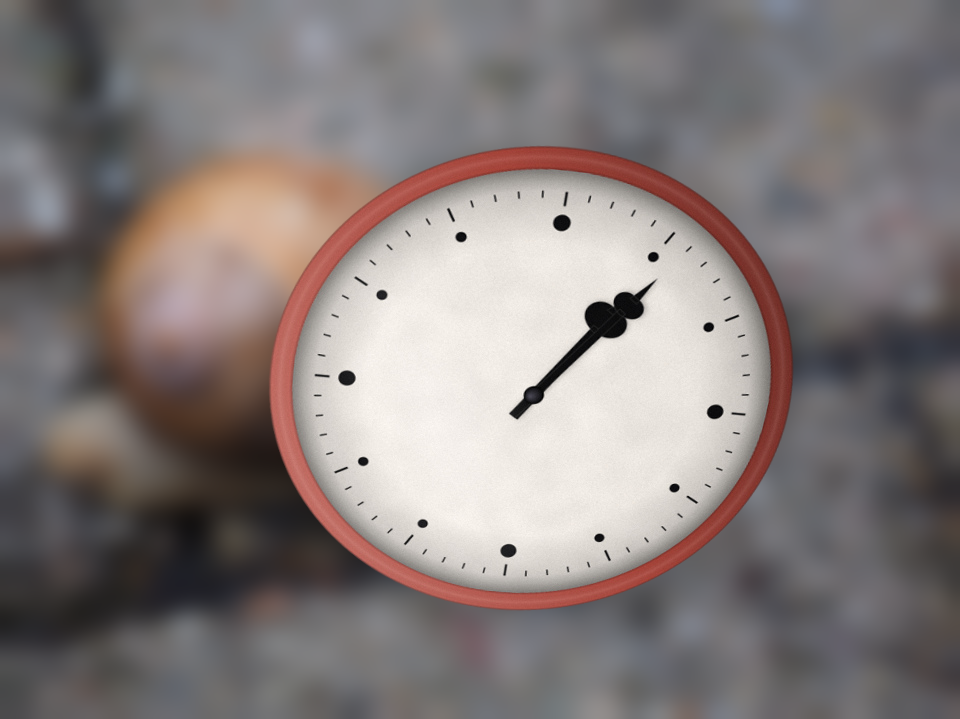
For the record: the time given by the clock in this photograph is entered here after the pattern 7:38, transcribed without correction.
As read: 1:06
